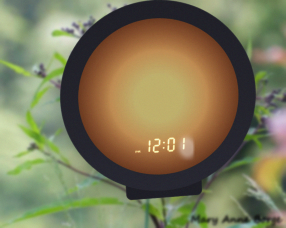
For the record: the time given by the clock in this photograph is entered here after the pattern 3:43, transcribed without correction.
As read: 12:01
